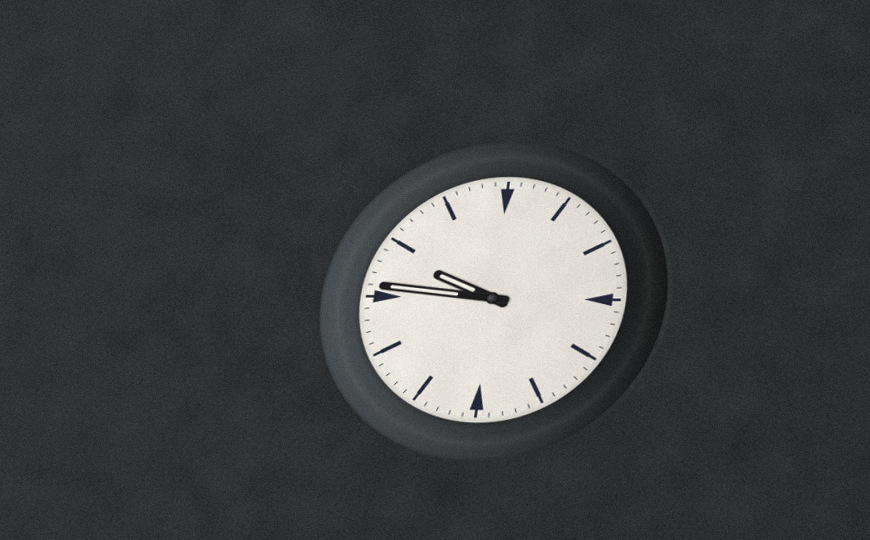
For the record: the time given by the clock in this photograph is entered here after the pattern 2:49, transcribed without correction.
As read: 9:46
